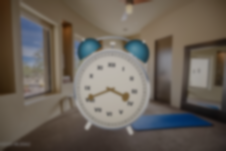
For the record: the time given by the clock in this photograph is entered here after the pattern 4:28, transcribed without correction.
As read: 3:41
